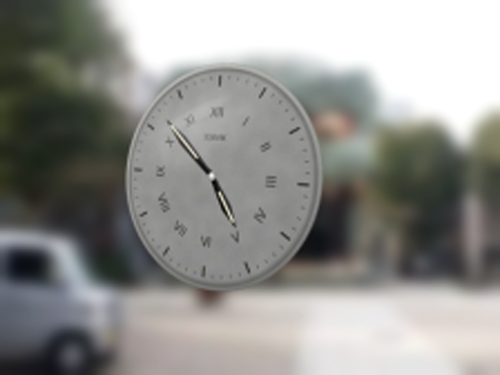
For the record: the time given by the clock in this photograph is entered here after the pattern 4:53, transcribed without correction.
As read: 4:52
